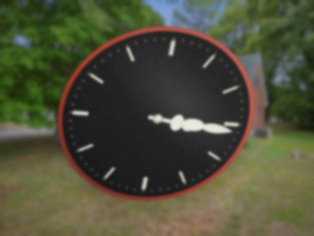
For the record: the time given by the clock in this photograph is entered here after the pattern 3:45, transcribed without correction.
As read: 3:16
